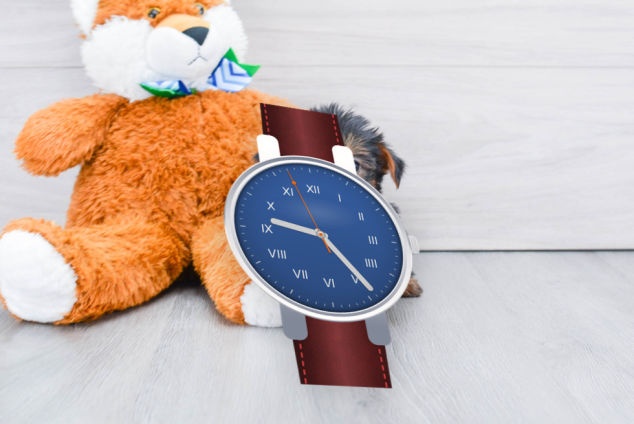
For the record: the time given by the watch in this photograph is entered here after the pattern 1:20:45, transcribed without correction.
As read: 9:23:57
